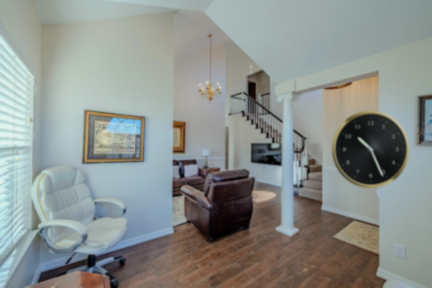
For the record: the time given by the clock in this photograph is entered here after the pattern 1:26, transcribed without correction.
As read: 10:26
